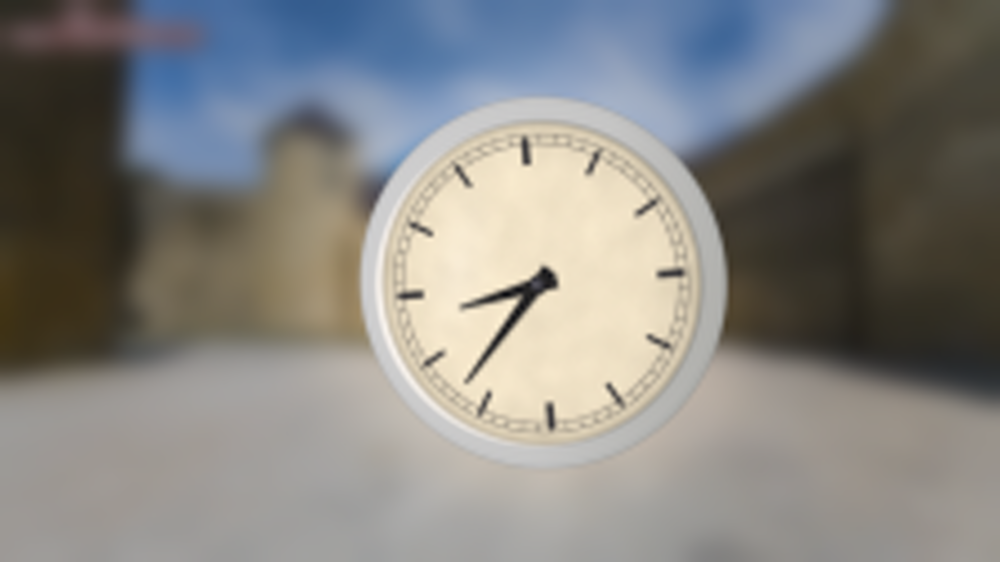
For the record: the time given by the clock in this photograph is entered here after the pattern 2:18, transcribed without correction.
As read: 8:37
